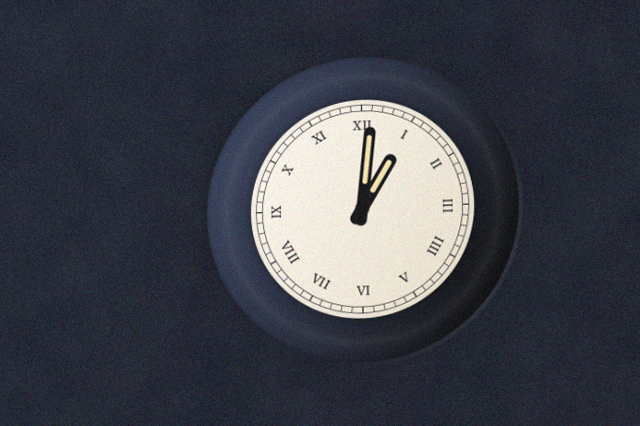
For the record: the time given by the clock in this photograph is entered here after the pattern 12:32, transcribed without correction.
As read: 1:01
